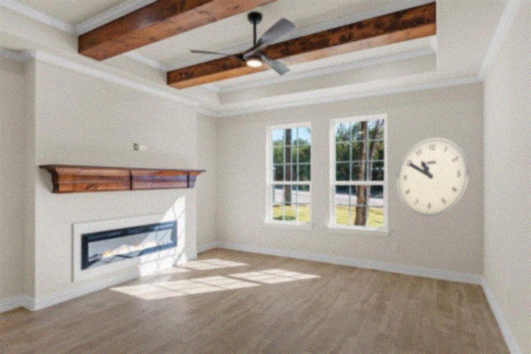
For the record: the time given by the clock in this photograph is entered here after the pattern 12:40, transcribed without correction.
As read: 10:50
